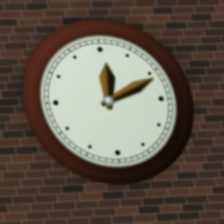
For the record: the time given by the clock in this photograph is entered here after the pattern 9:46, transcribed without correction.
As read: 12:11
